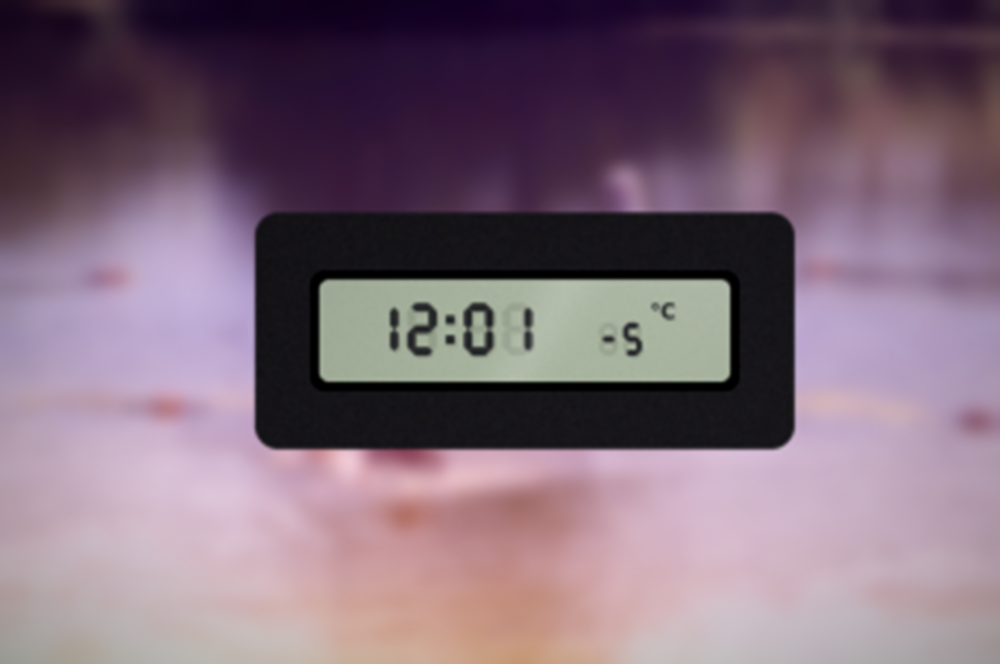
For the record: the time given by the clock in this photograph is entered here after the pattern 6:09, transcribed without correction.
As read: 12:01
